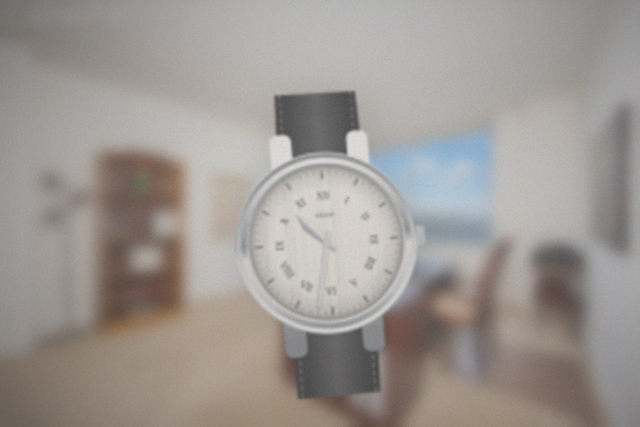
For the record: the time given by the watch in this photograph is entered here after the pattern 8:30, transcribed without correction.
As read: 10:32
